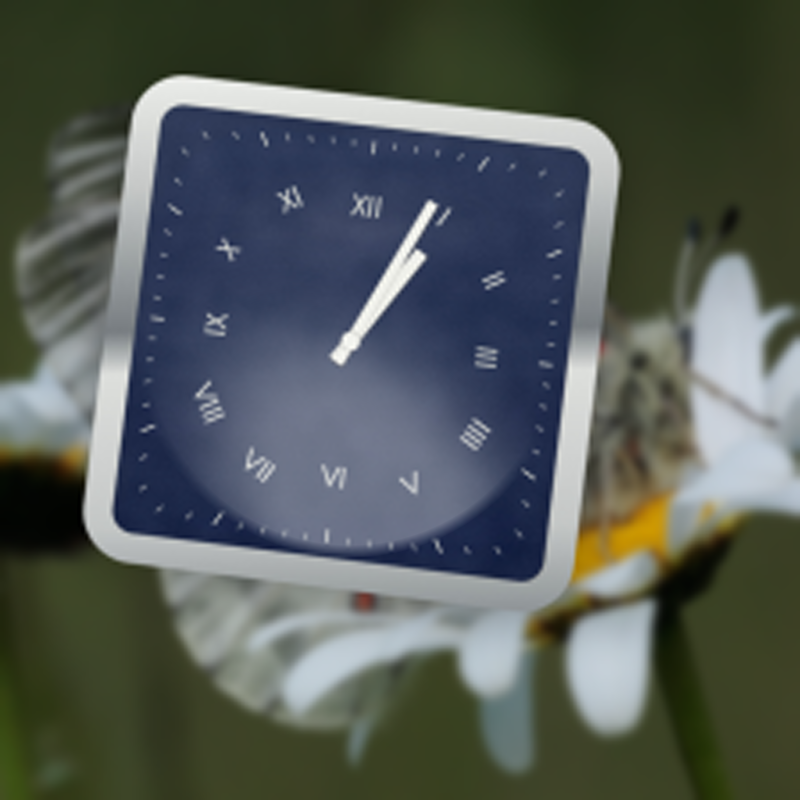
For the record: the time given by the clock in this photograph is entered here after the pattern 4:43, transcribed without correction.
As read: 1:04
